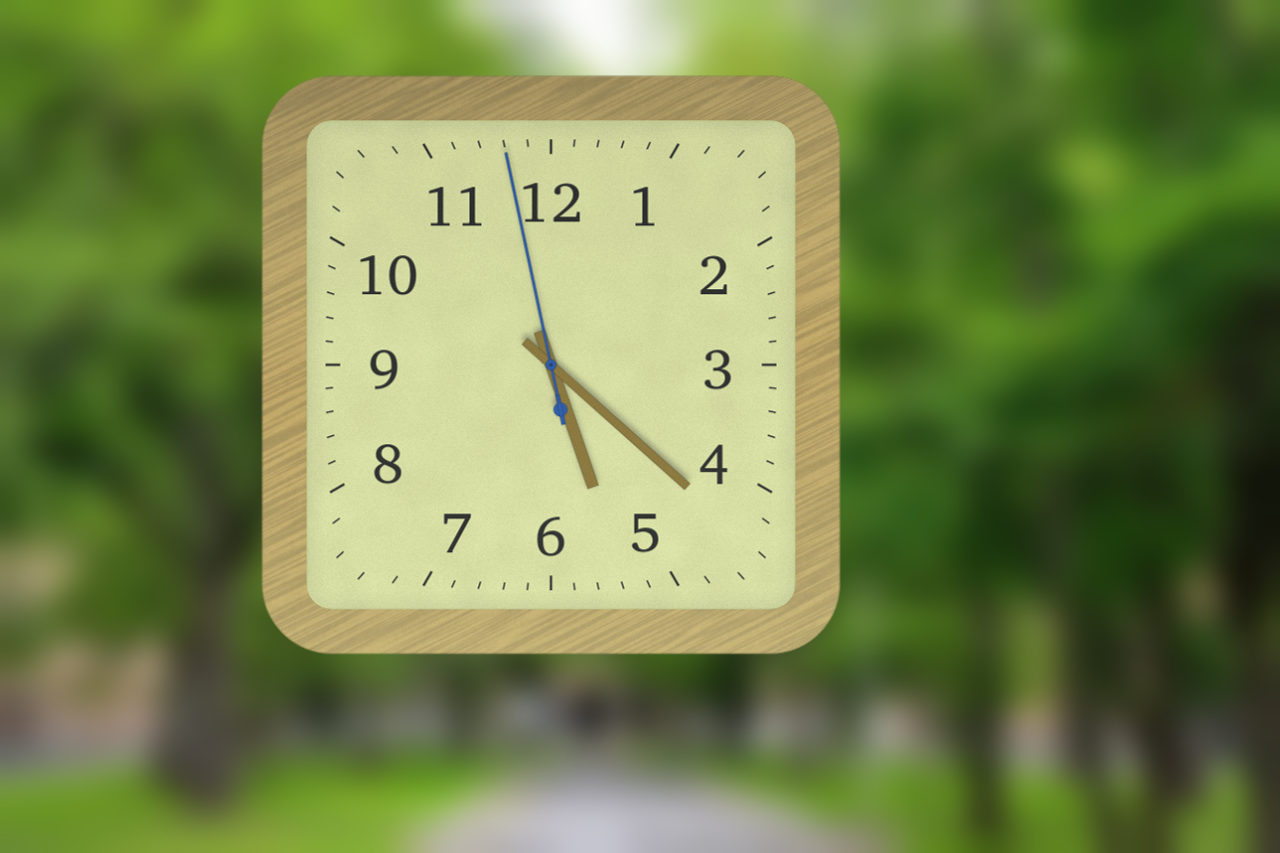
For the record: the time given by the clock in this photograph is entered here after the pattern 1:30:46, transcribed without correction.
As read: 5:21:58
